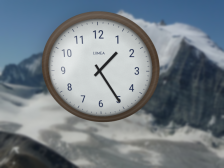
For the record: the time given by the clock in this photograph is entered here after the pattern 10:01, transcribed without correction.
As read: 1:25
